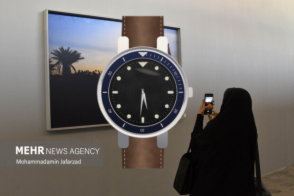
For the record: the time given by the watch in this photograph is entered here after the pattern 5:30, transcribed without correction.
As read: 5:31
